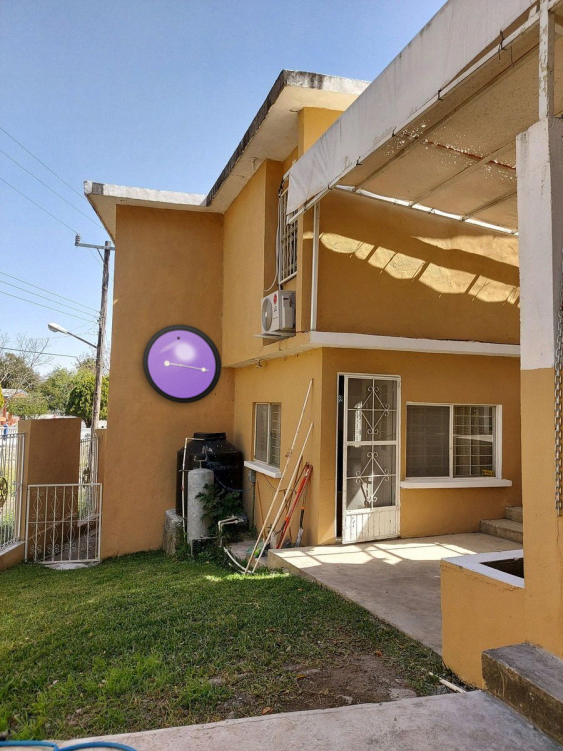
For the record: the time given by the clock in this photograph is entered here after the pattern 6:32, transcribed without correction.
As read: 9:17
